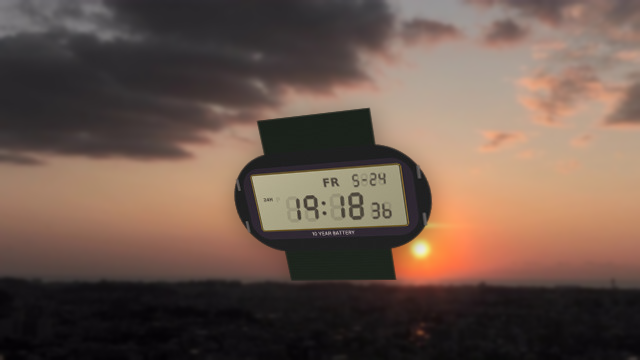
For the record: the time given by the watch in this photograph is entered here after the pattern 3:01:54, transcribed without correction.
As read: 19:18:36
